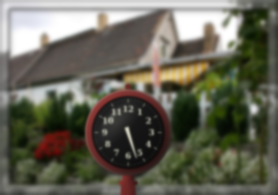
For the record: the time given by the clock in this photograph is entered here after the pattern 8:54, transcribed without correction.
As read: 5:27
